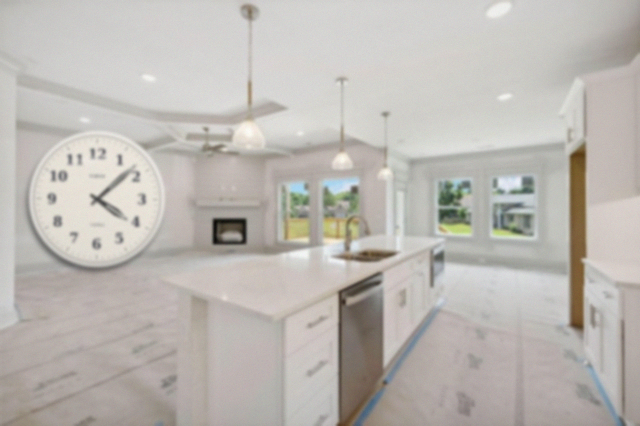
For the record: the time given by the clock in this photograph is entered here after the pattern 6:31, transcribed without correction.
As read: 4:08
